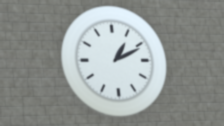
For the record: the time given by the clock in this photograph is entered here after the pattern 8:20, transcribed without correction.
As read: 1:11
